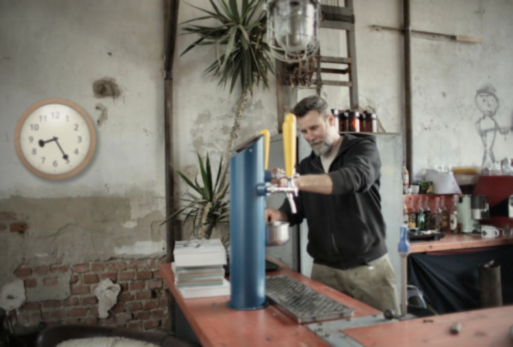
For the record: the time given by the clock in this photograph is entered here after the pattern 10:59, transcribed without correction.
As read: 8:25
